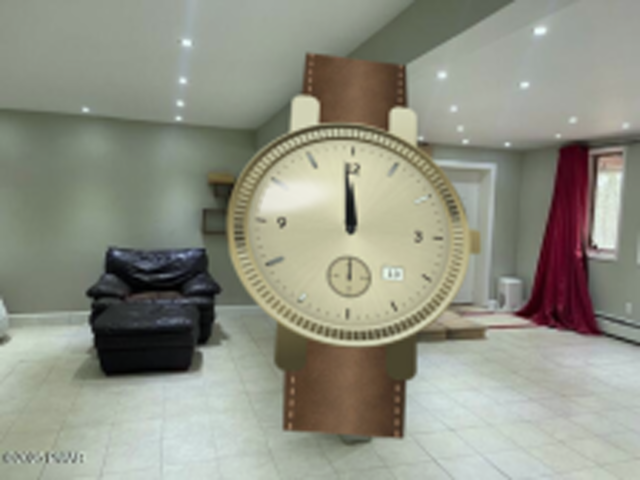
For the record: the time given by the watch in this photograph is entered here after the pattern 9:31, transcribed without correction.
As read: 11:59
